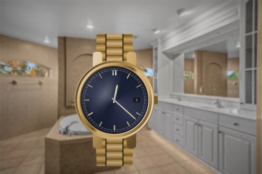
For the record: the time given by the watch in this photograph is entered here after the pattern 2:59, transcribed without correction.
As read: 12:22
